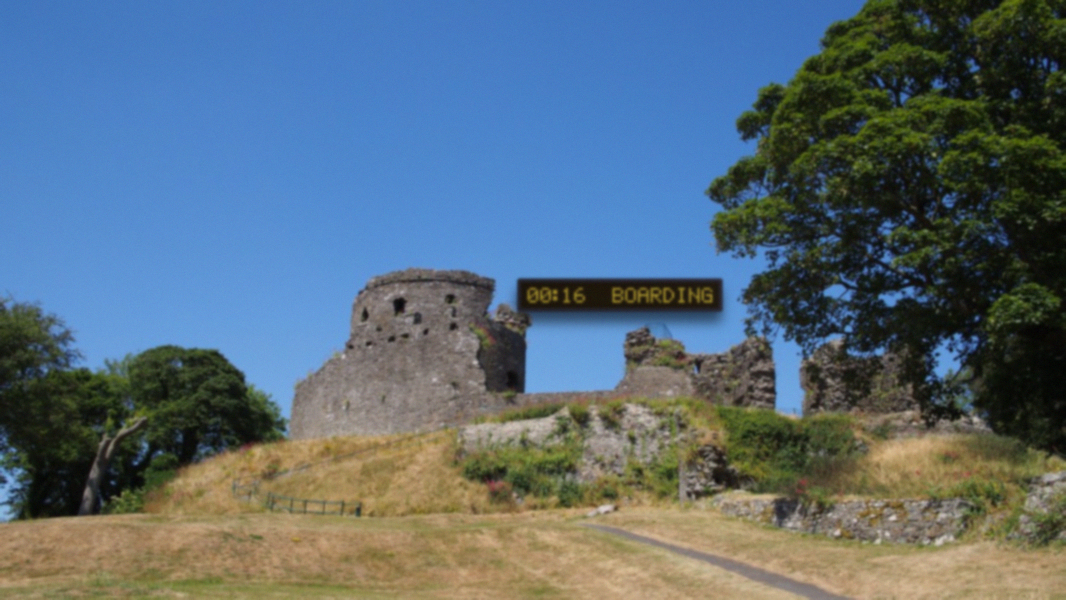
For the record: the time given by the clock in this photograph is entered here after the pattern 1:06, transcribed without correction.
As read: 0:16
